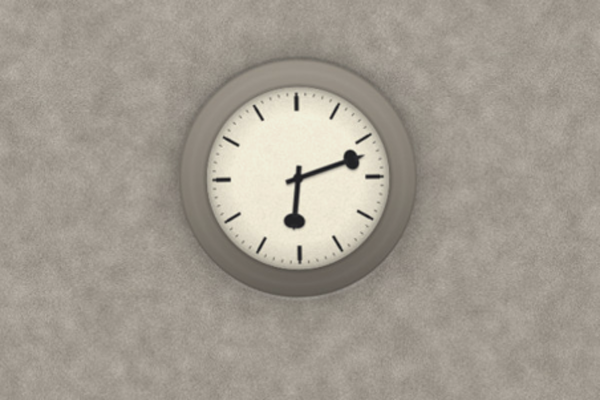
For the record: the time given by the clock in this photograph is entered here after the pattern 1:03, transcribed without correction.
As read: 6:12
